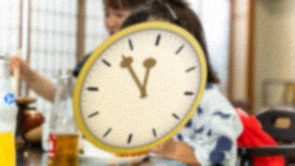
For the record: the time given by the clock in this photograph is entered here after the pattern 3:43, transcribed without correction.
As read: 11:53
